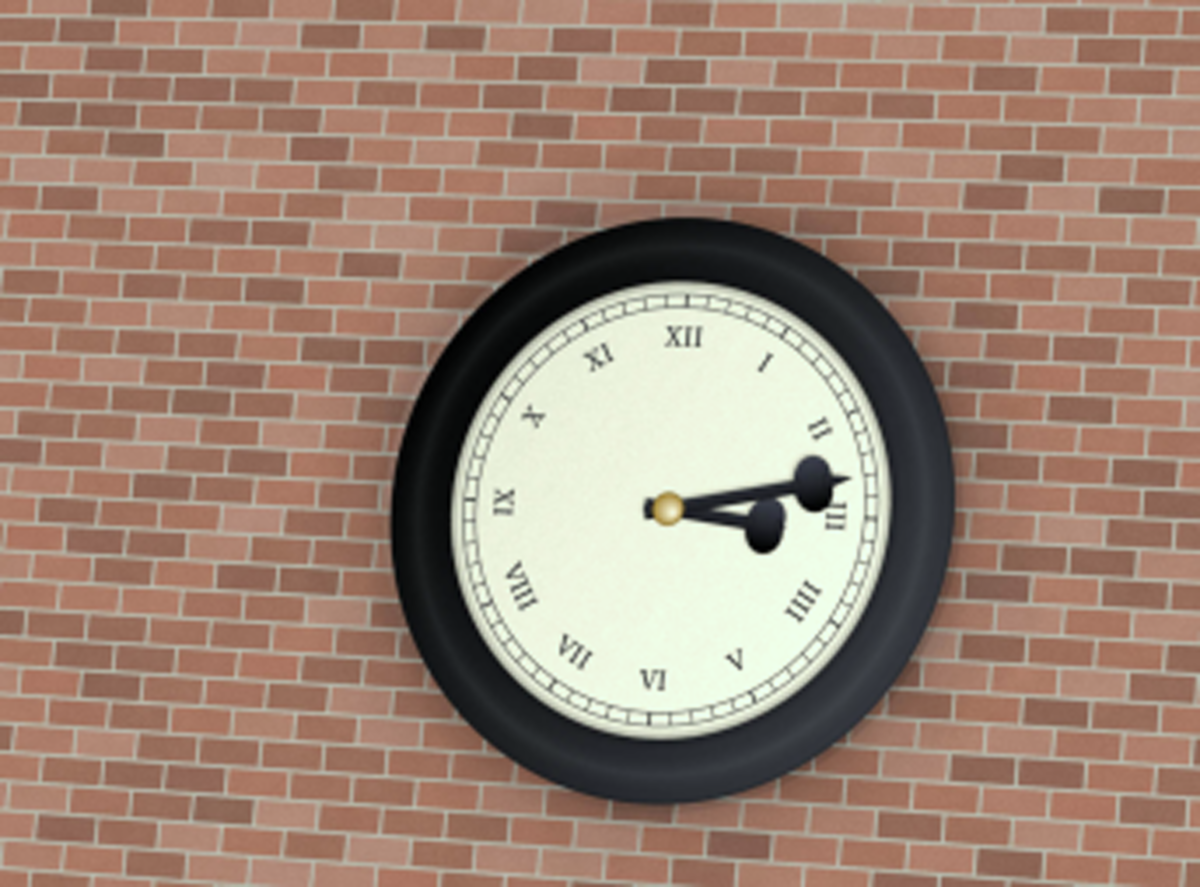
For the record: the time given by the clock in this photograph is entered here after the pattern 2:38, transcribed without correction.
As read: 3:13
